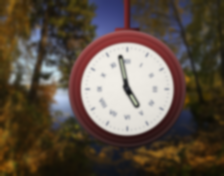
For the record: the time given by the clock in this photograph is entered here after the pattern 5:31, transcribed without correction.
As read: 4:58
